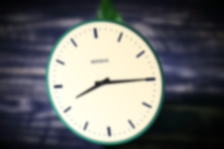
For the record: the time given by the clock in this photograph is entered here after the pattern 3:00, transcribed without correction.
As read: 8:15
